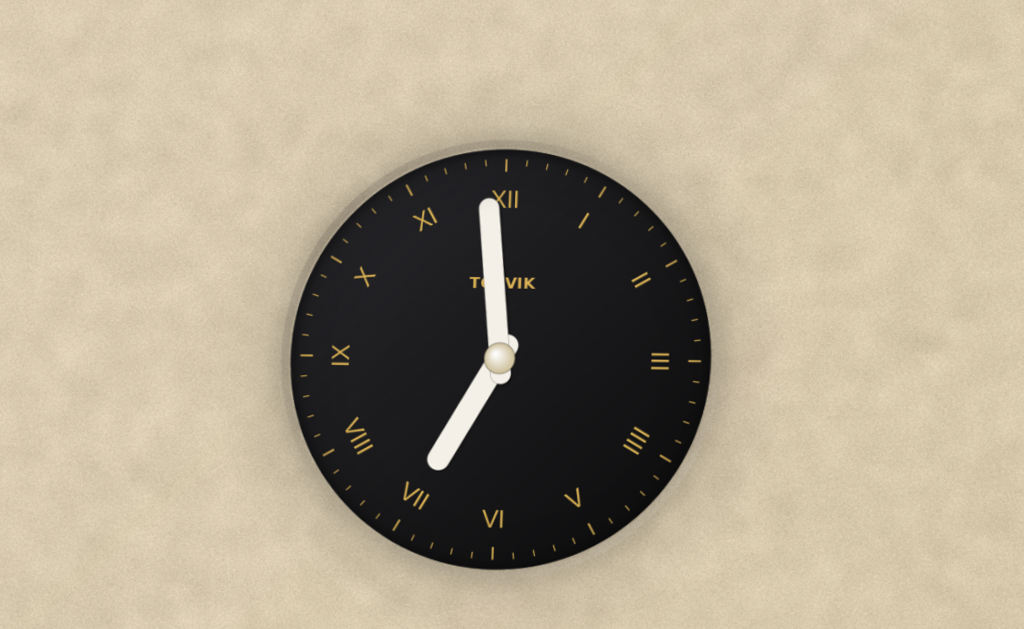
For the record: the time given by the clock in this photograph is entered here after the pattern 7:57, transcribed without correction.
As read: 6:59
